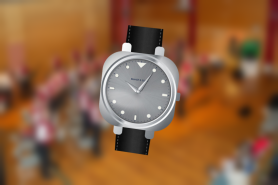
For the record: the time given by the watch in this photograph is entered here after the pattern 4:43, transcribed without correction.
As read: 10:05
